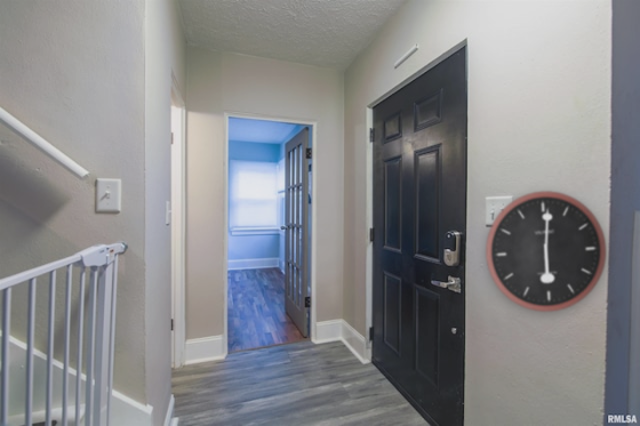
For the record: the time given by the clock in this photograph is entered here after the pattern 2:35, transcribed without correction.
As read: 6:01
